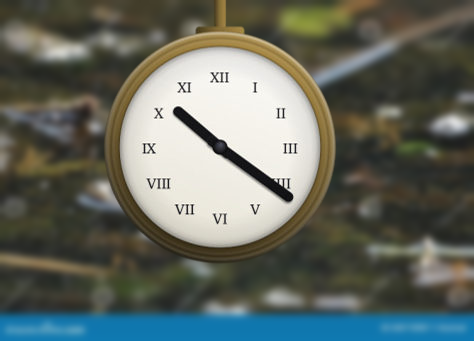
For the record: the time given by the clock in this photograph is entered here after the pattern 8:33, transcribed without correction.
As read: 10:21
